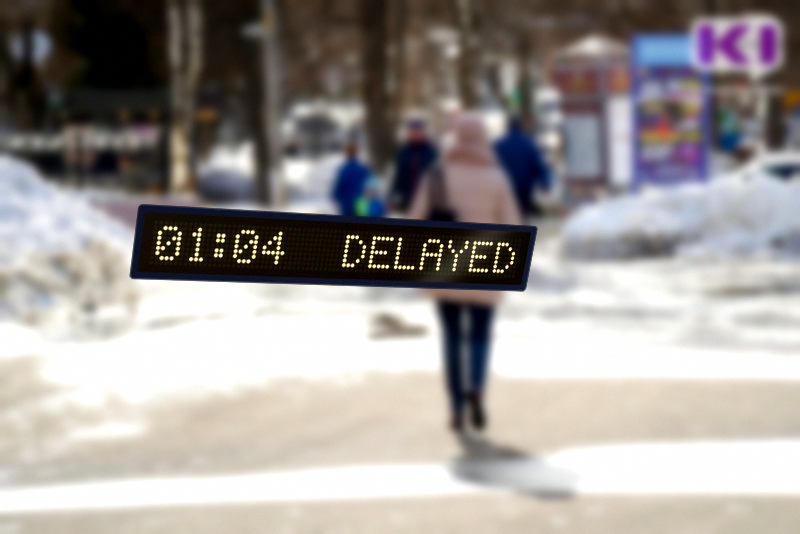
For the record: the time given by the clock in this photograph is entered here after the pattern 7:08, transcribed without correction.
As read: 1:04
